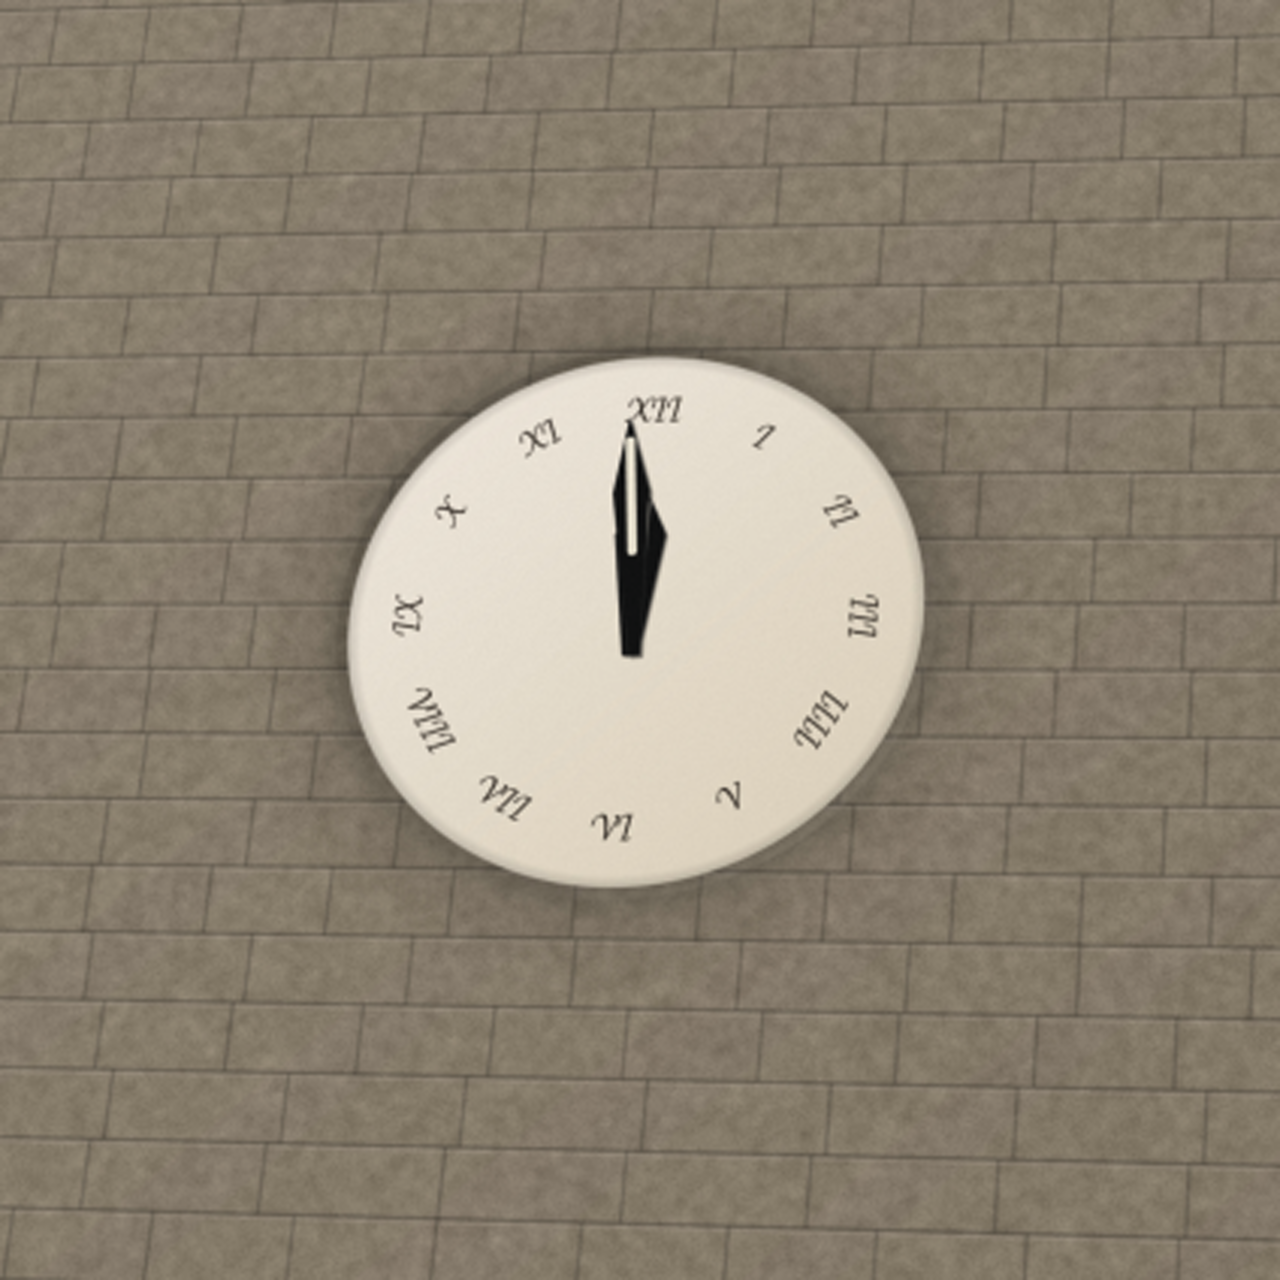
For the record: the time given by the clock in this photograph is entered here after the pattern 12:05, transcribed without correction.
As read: 11:59
